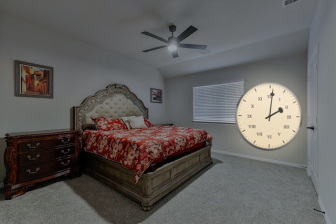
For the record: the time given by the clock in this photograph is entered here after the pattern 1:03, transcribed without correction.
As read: 2:01
